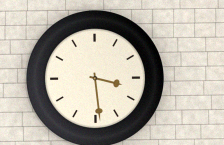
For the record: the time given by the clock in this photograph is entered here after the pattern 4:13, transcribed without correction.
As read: 3:29
